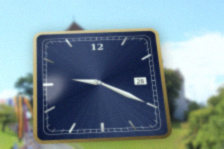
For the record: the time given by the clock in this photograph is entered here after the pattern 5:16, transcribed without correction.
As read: 9:20
